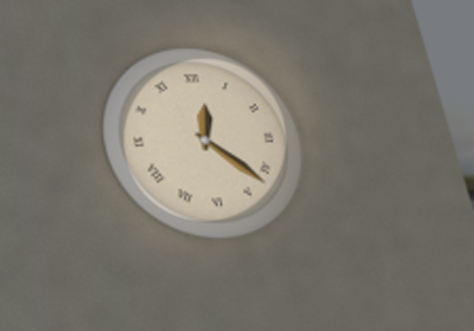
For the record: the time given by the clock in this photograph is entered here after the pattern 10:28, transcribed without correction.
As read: 12:22
